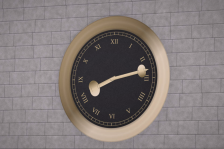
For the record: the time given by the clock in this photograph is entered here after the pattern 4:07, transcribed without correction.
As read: 8:13
